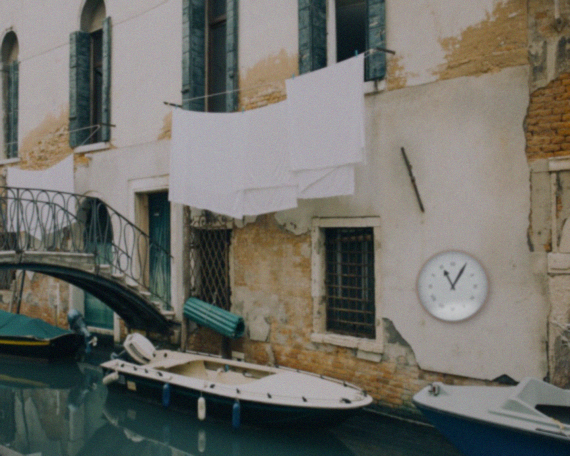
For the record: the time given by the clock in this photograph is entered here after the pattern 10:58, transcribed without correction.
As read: 11:05
